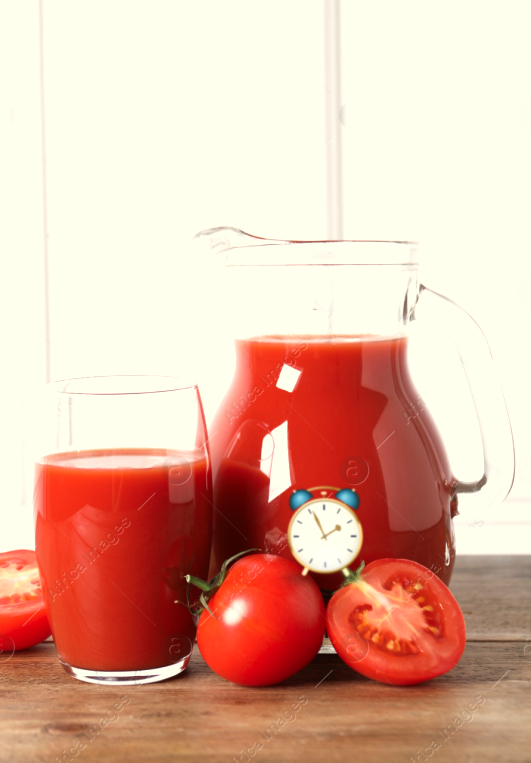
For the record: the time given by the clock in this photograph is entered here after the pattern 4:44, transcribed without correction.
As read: 1:56
